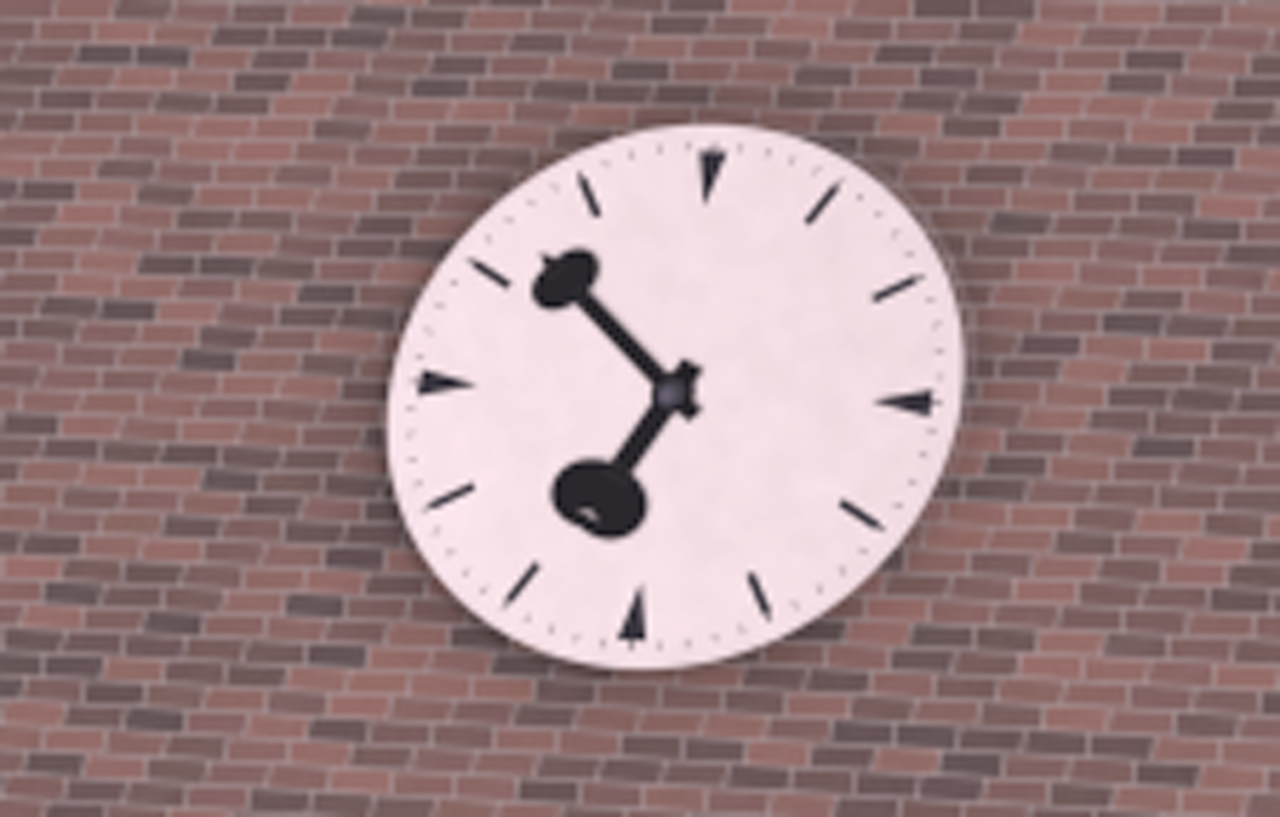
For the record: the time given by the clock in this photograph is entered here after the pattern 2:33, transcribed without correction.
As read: 6:52
